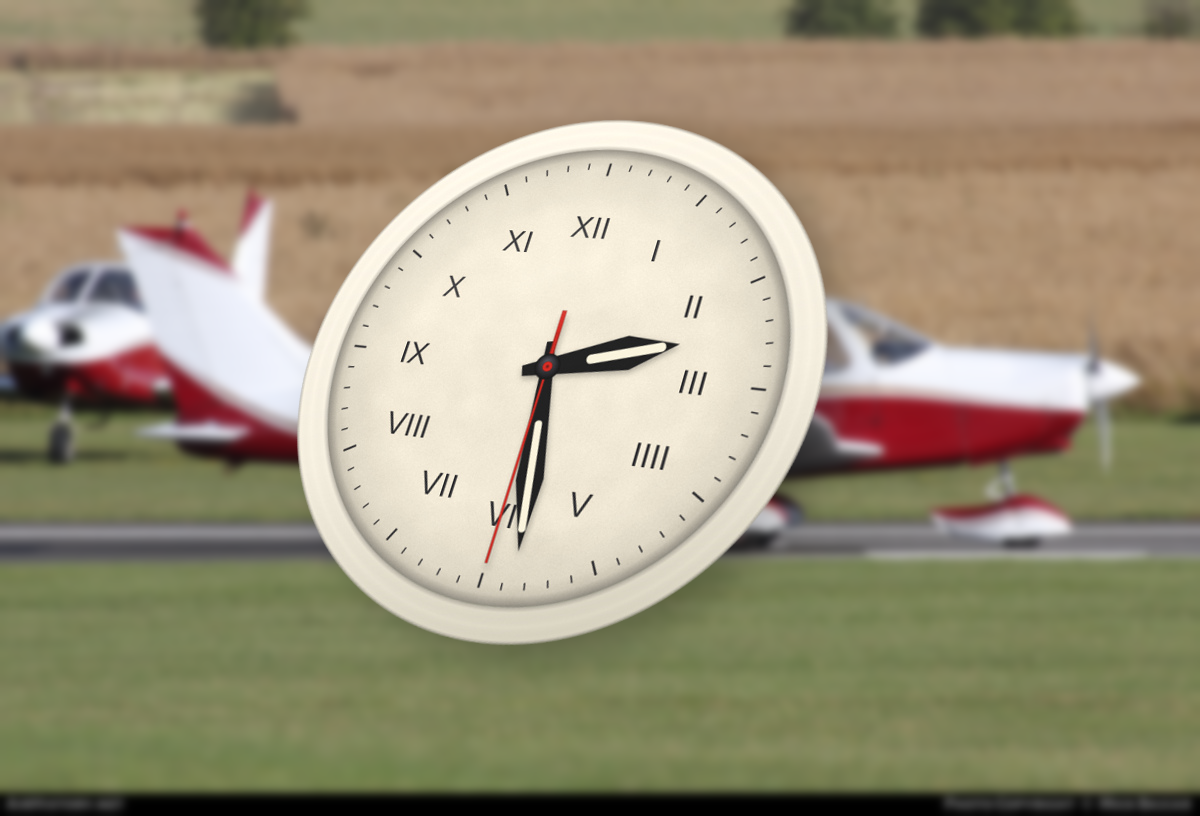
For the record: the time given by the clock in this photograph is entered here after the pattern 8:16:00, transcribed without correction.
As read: 2:28:30
